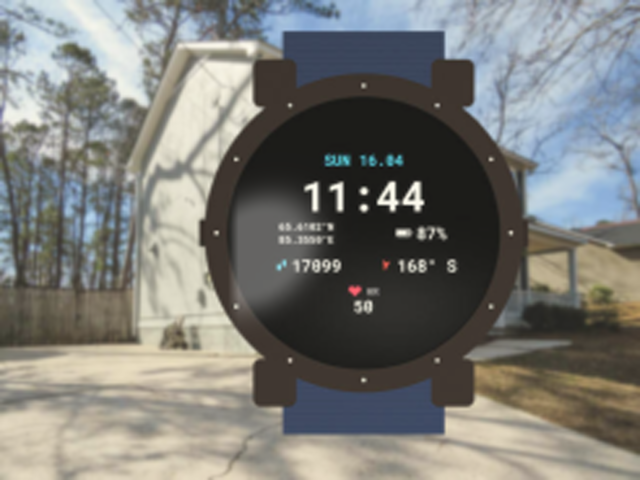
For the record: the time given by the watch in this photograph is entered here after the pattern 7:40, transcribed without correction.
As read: 11:44
